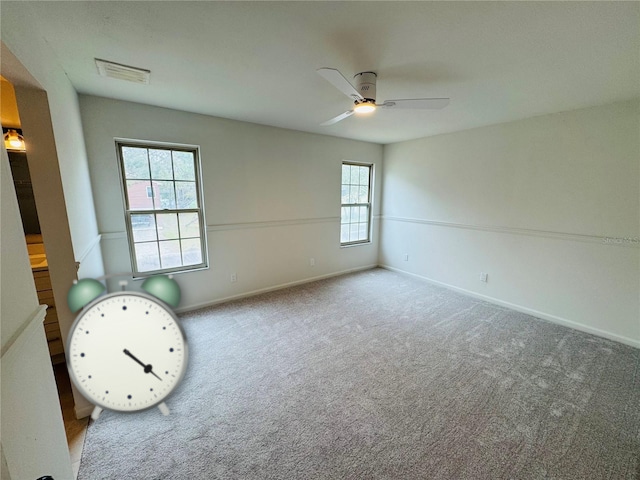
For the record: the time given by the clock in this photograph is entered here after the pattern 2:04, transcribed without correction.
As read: 4:22
